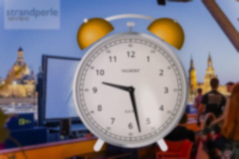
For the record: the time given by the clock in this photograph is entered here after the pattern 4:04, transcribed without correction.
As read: 9:28
